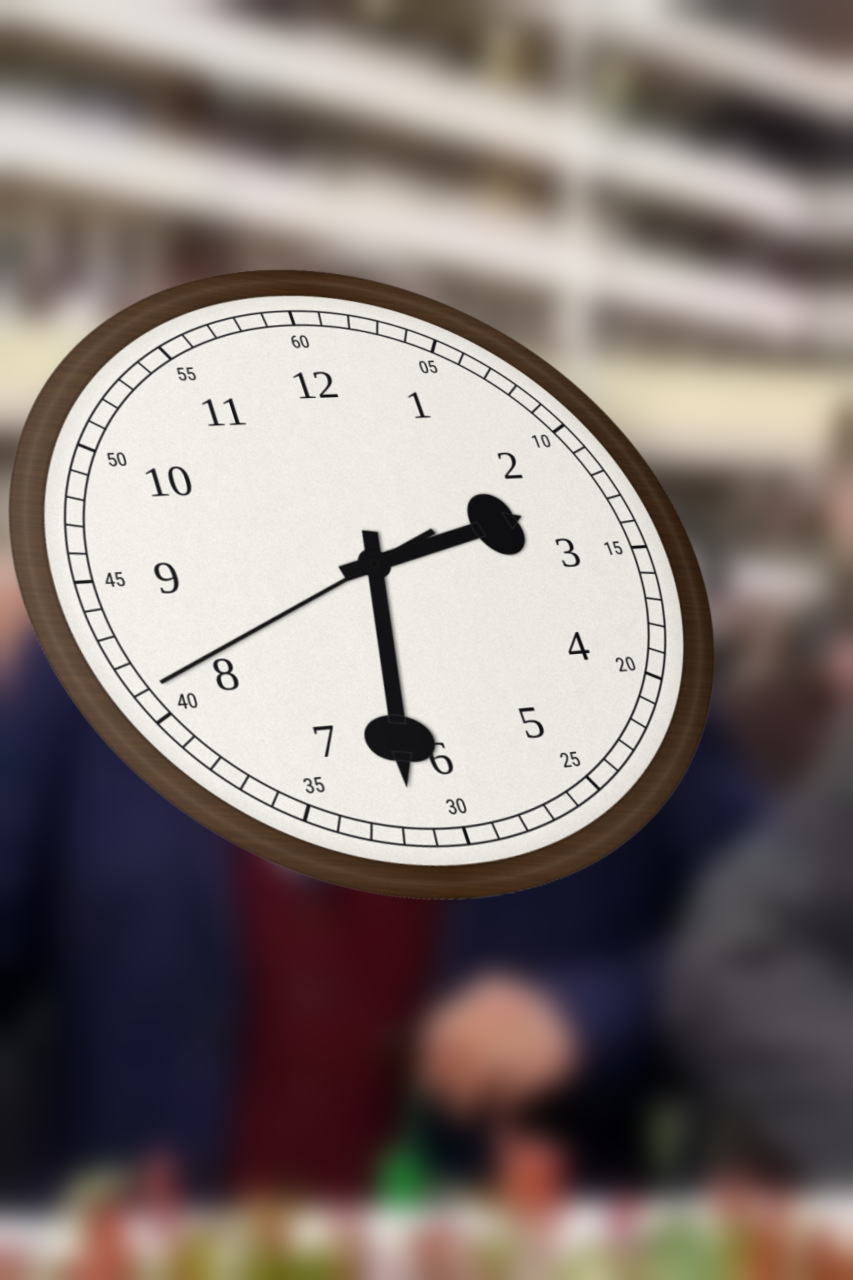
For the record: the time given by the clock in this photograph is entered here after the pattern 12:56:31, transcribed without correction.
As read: 2:31:41
